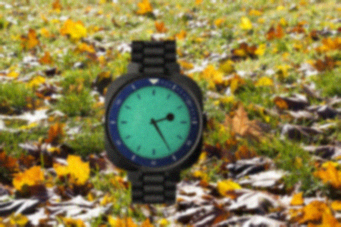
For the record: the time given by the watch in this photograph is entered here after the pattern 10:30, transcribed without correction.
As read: 2:25
